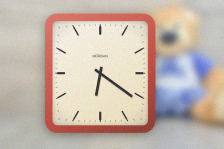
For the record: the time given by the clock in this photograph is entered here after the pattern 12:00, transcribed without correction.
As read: 6:21
